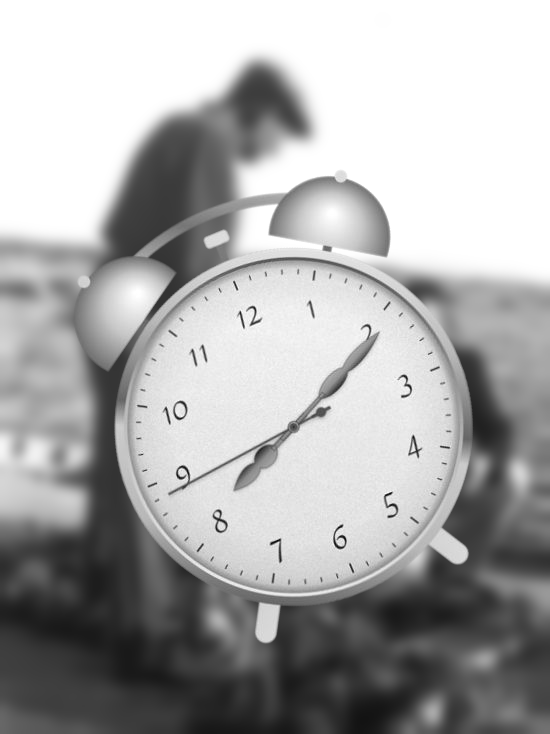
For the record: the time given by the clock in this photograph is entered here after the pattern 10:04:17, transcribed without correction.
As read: 8:10:44
